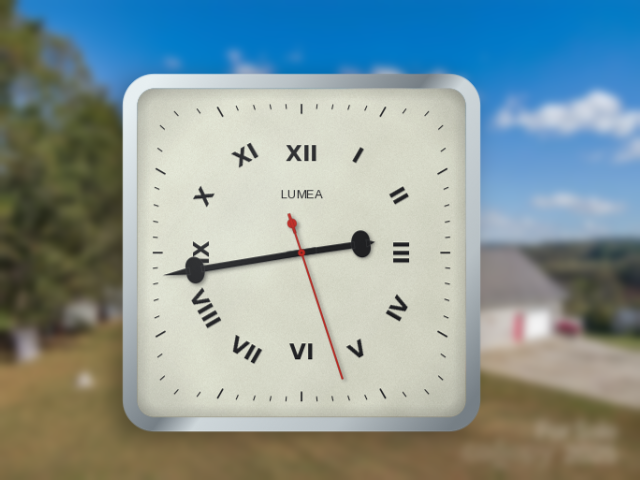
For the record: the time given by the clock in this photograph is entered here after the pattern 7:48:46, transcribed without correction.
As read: 2:43:27
